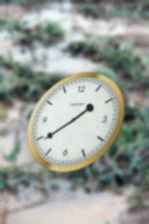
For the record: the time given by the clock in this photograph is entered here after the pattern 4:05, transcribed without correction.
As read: 1:39
